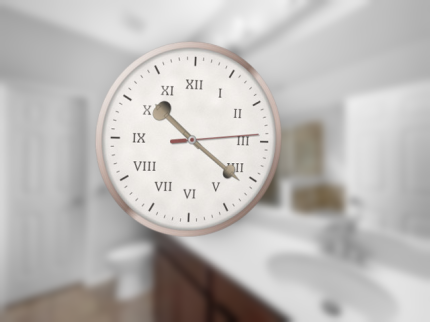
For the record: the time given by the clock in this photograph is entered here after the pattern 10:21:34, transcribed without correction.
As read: 10:21:14
